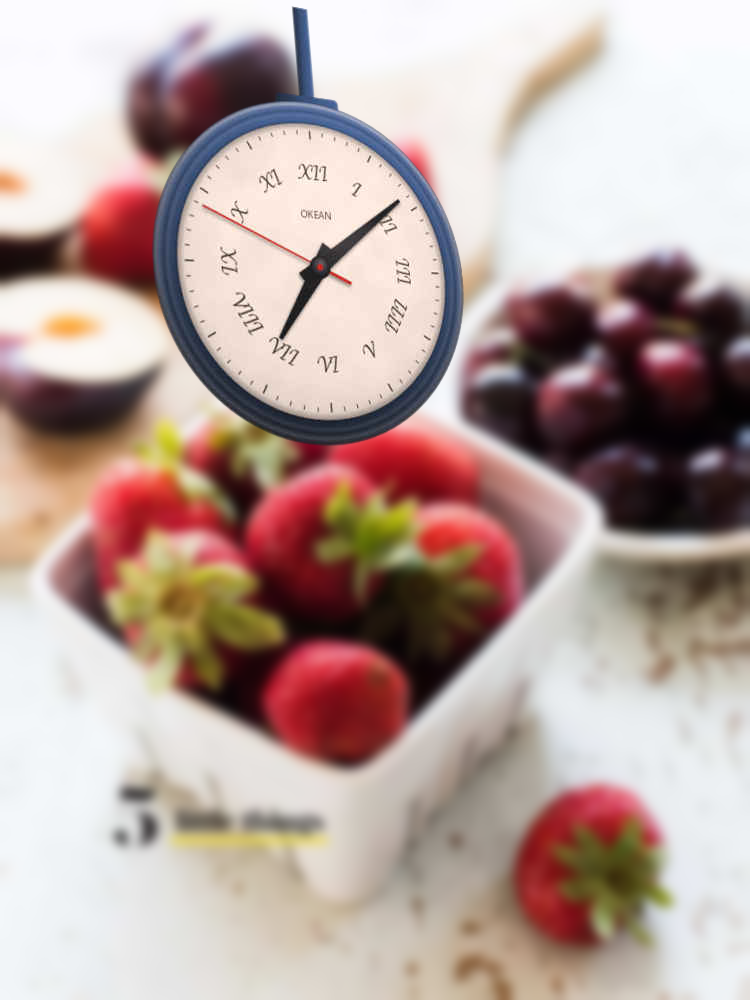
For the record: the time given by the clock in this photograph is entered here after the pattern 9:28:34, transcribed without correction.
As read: 7:08:49
